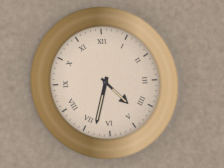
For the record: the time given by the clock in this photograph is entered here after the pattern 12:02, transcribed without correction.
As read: 4:33
